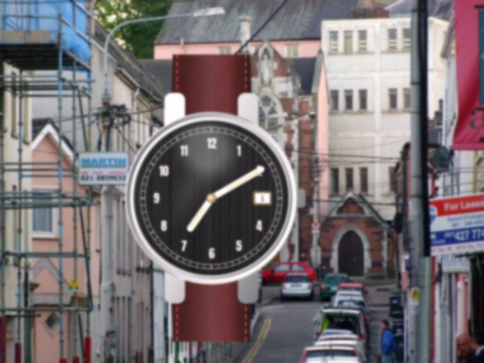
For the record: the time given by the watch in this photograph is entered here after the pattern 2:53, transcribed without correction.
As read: 7:10
